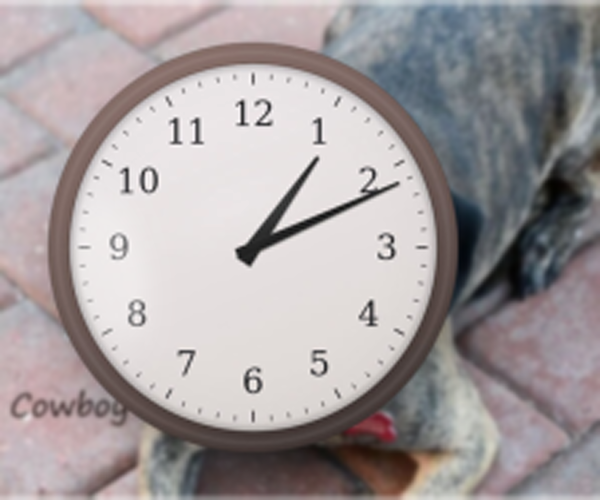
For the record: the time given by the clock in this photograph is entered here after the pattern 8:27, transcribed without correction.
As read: 1:11
